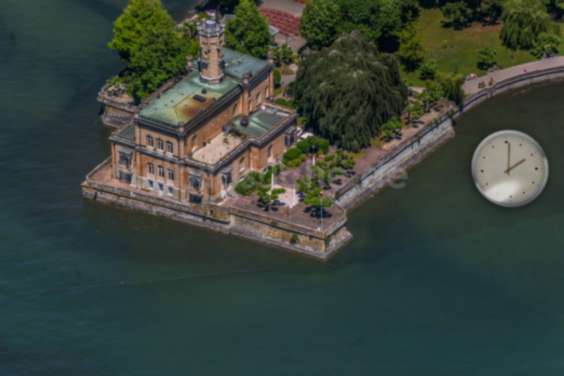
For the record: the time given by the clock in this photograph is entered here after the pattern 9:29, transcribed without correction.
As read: 2:01
